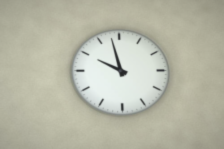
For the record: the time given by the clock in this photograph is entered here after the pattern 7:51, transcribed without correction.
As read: 9:58
